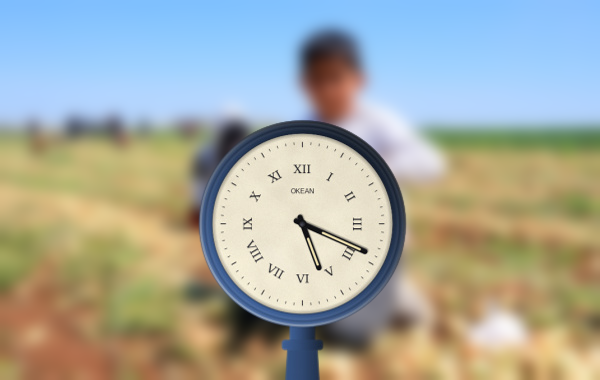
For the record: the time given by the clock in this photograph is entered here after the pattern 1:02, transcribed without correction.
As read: 5:19
